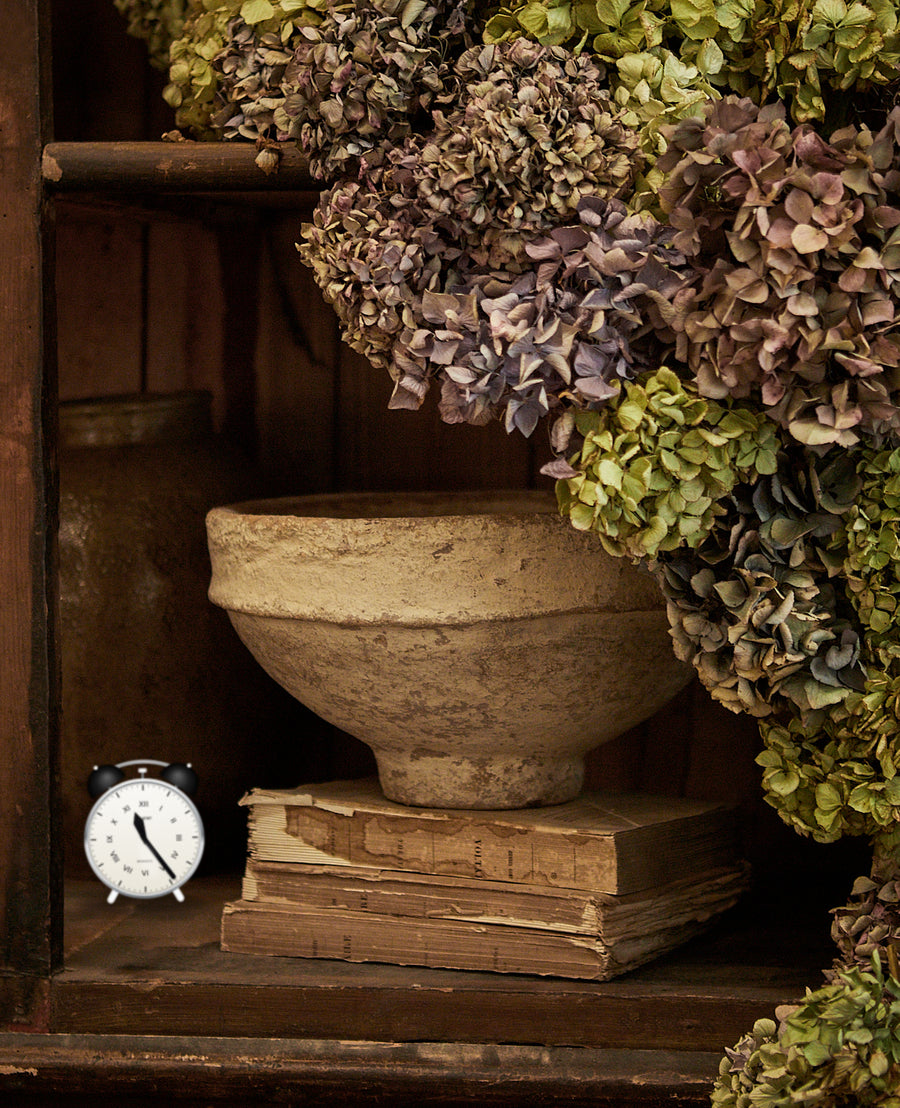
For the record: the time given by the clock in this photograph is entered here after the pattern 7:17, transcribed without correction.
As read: 11:24
